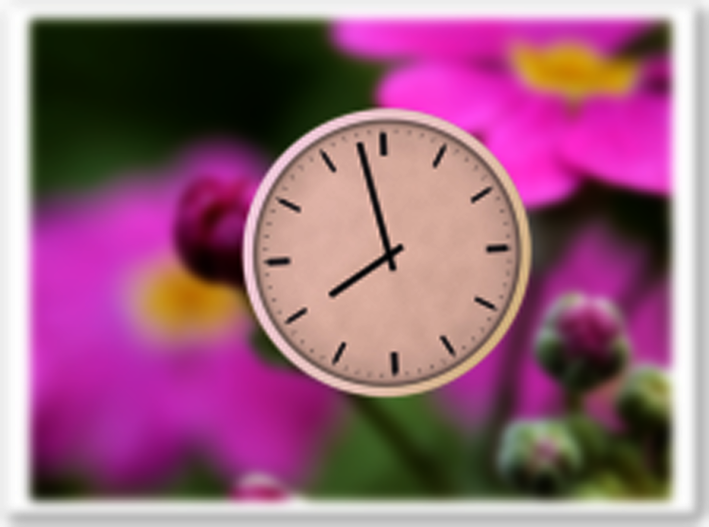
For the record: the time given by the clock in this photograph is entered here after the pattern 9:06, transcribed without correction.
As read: 7:58
